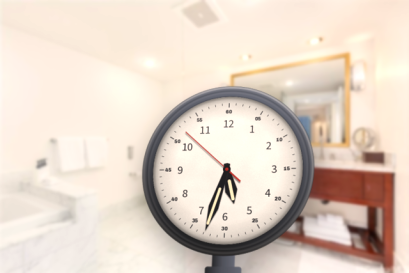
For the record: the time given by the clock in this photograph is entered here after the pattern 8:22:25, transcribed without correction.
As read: 5:32:52
